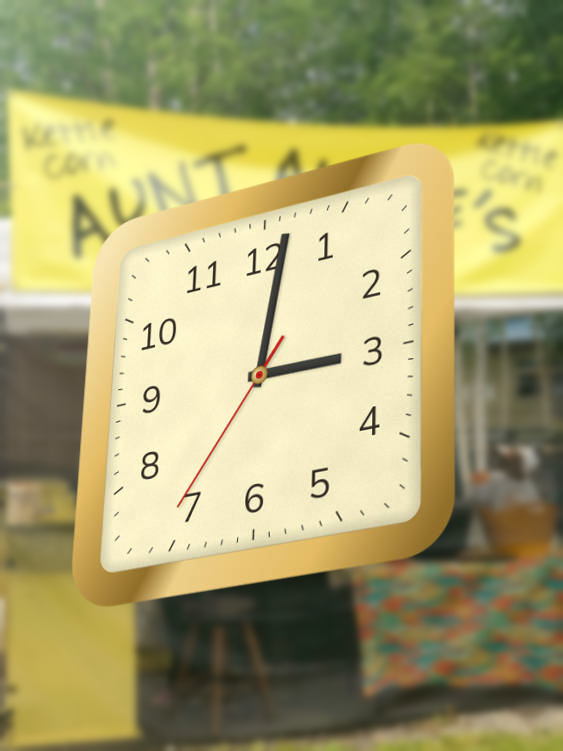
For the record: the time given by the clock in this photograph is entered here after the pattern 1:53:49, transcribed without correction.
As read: 3:01:36
